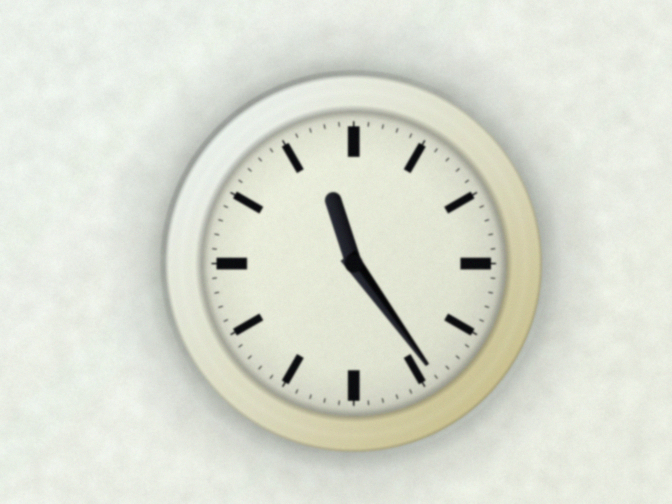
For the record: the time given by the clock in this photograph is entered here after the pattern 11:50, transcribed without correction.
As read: 11:24
